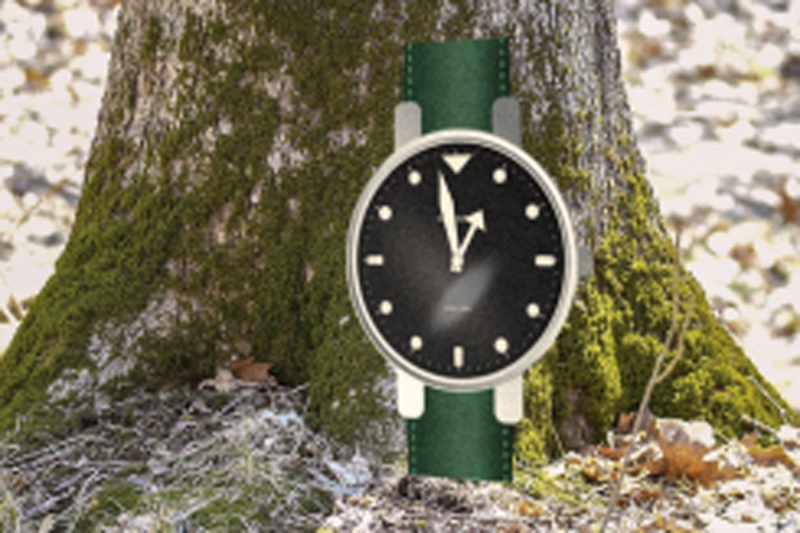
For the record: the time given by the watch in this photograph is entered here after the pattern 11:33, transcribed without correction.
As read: 12:58
